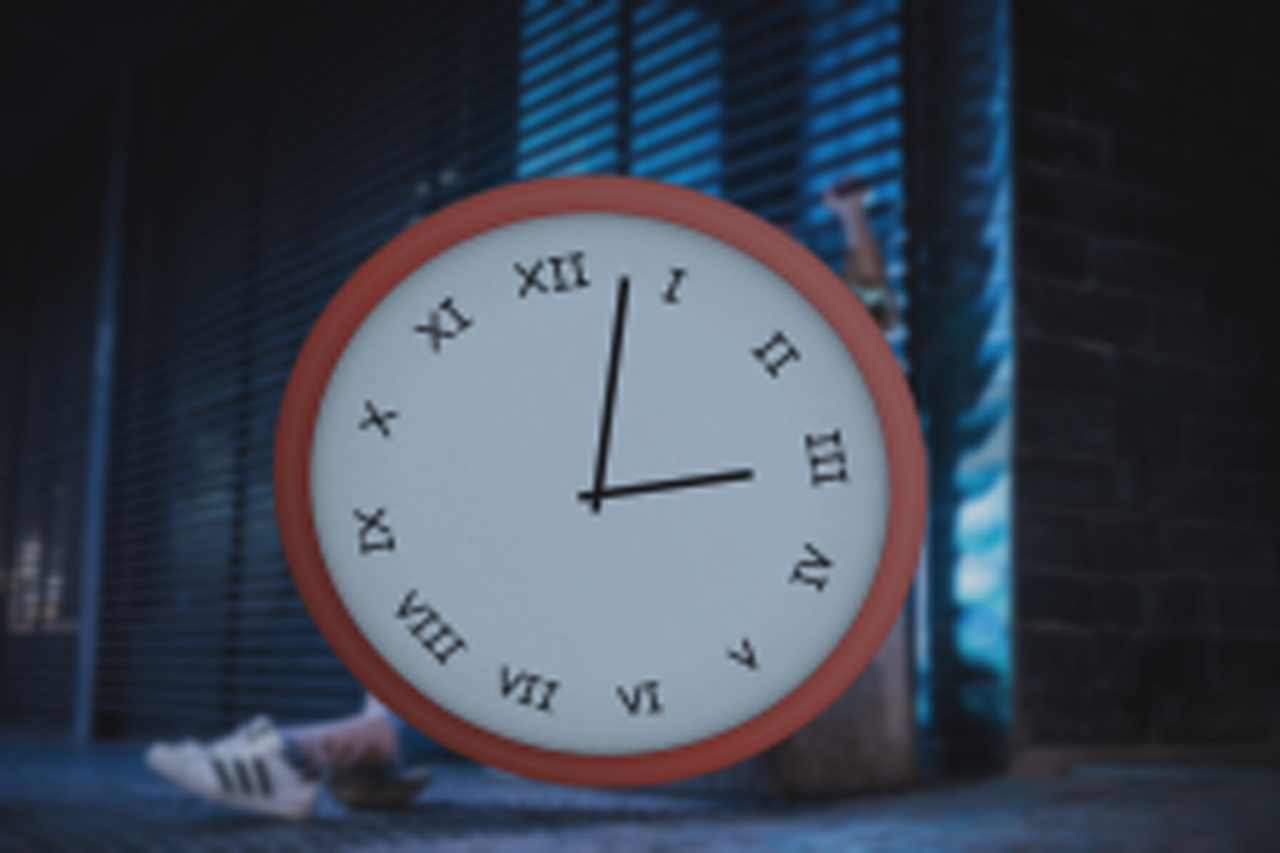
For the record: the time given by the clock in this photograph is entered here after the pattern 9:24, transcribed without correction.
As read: 3:03
